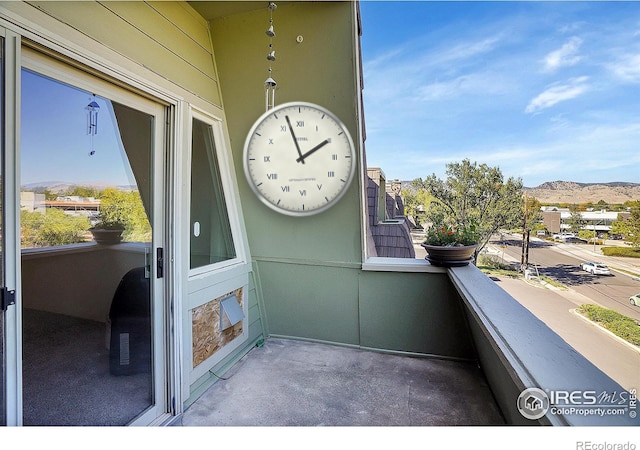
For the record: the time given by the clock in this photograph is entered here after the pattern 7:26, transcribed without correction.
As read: 1:57
